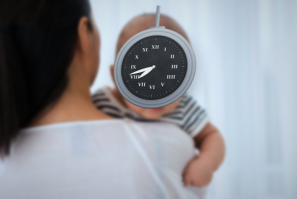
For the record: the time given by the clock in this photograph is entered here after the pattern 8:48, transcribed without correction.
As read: 7:42
